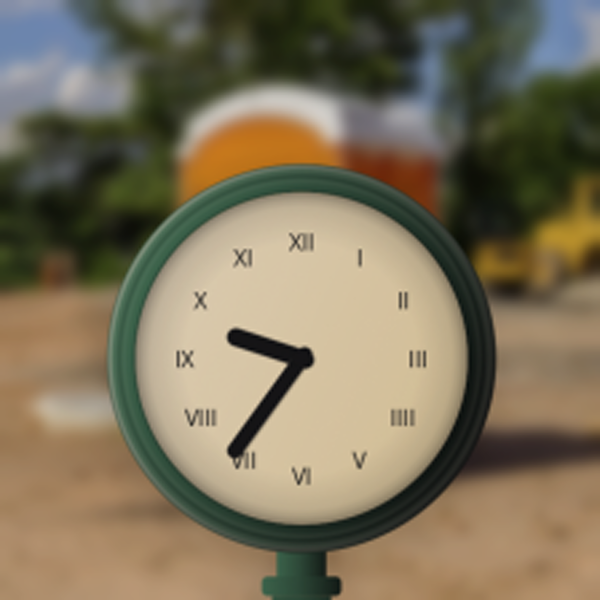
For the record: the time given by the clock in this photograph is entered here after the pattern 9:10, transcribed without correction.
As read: 9:36
